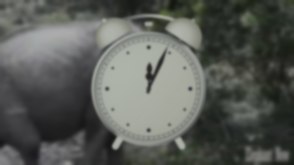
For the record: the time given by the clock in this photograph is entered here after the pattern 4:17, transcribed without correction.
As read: 12:04
